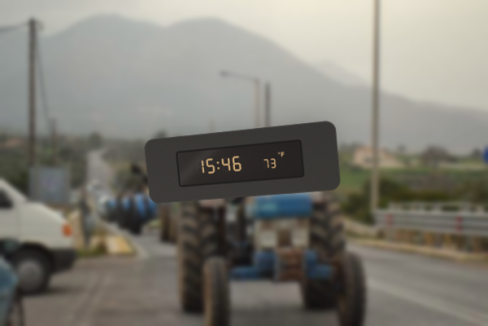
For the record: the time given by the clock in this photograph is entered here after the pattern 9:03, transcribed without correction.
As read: 15:46
